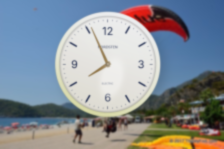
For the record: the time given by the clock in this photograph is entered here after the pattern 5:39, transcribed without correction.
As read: 7:56
